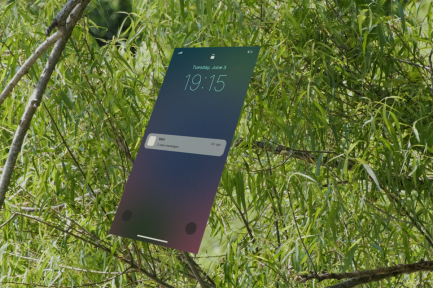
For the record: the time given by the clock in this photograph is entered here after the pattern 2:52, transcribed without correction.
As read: 19:15
